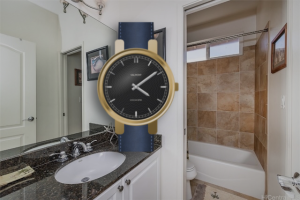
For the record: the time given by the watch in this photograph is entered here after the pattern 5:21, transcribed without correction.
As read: 4:09
